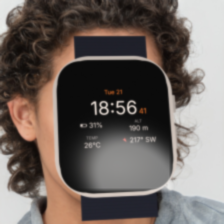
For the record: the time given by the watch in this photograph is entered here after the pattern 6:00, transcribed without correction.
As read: 18:56
